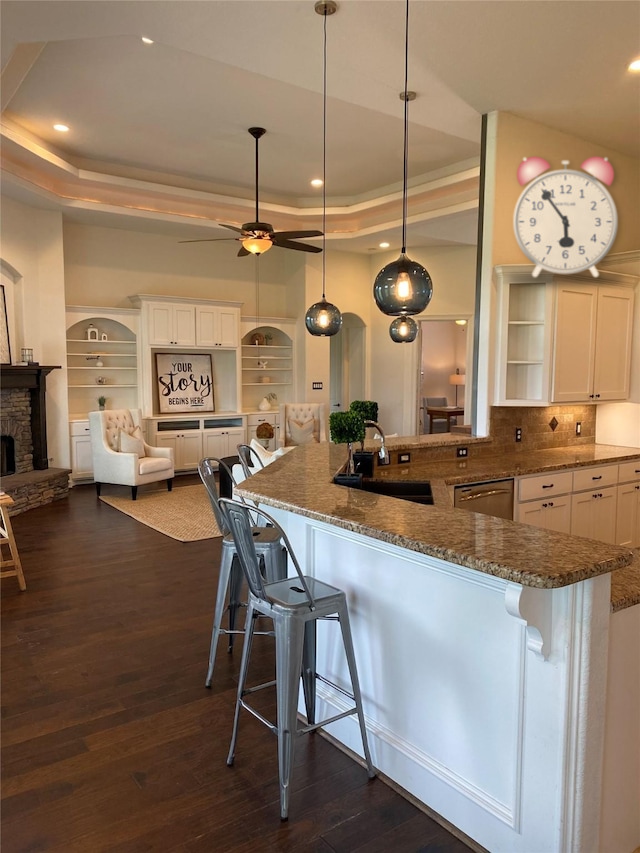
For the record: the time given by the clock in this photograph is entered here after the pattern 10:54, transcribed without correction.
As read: 5:54
